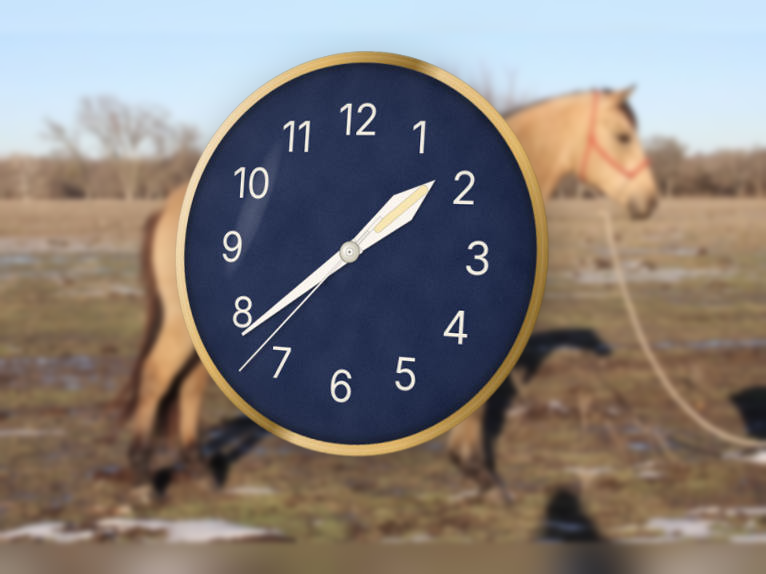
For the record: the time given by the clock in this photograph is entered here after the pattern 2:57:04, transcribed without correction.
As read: 1:38:37
